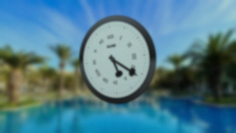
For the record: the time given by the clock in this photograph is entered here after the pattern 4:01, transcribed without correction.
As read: 5:21
